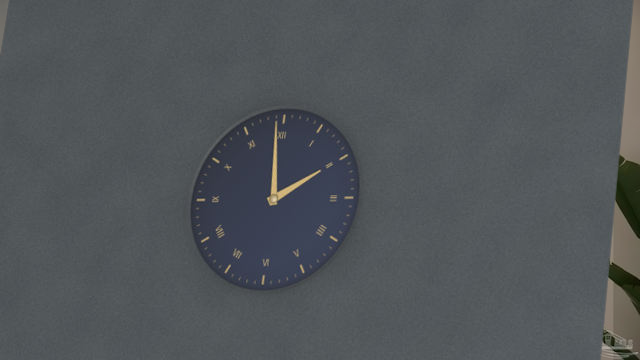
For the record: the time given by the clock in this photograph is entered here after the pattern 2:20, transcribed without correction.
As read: 1:59
